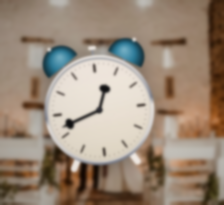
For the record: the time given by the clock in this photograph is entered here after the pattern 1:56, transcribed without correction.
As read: 12:42
